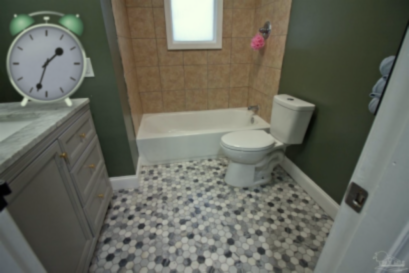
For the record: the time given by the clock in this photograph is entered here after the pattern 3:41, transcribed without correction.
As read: 1:33
